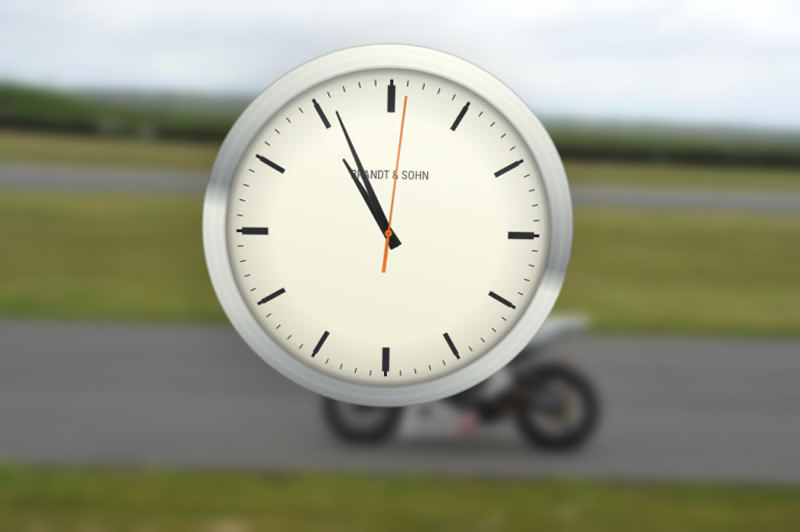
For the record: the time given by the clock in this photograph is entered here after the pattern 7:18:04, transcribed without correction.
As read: 10:56:01
